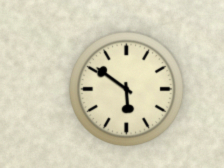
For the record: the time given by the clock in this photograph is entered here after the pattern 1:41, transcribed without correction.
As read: 5:51
